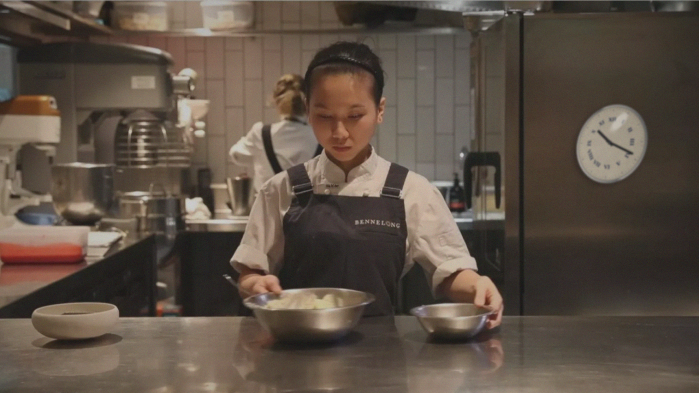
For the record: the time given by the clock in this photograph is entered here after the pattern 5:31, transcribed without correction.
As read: 10:19
